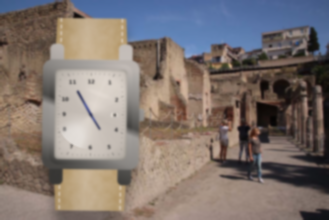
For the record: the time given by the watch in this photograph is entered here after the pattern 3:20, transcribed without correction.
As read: 4:55
